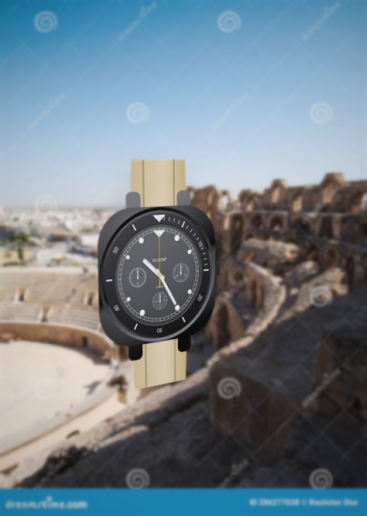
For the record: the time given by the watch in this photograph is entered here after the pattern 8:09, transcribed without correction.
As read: 10:25
